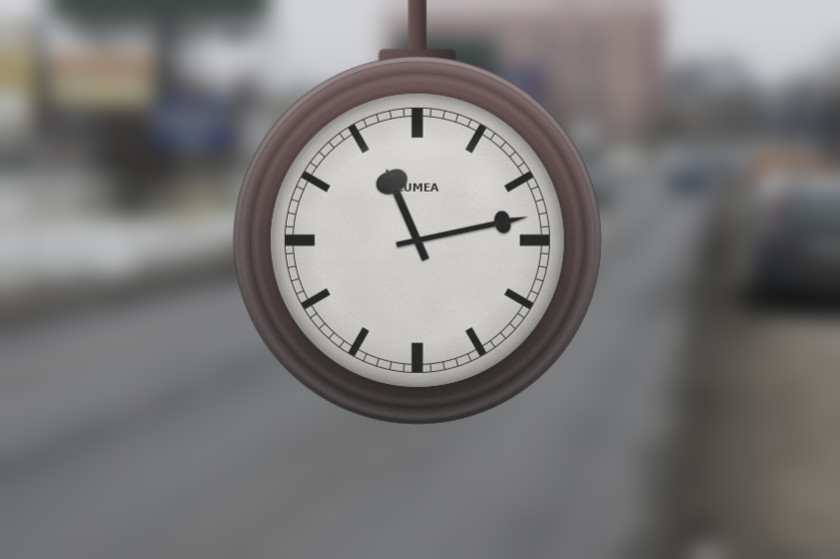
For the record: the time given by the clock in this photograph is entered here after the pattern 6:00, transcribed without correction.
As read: 11:13
